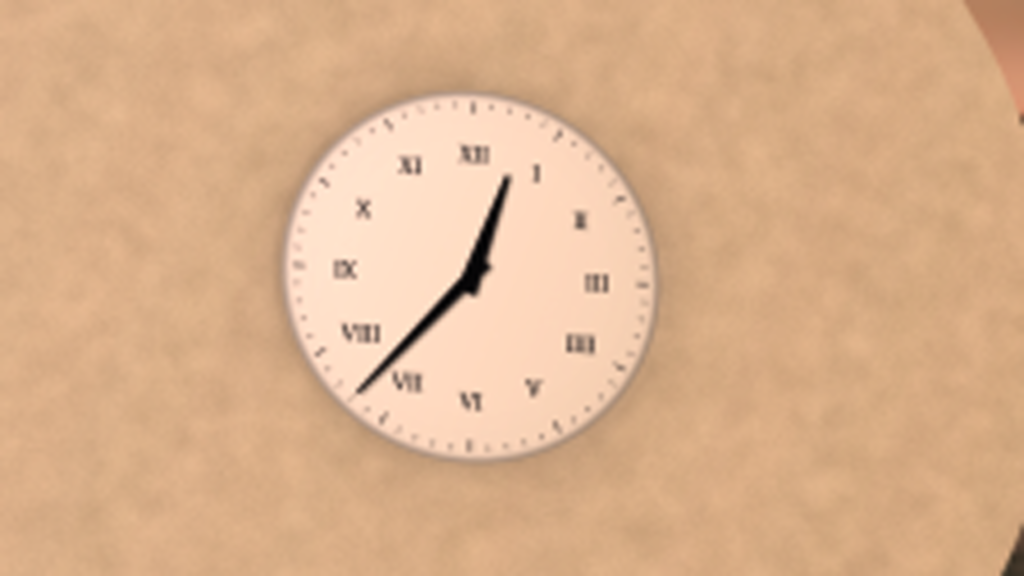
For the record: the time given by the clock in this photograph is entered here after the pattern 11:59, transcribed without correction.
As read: 12:37
